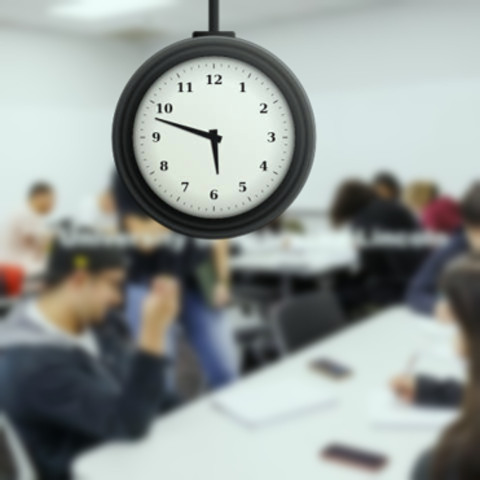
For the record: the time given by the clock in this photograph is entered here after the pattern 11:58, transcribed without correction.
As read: 5:48
